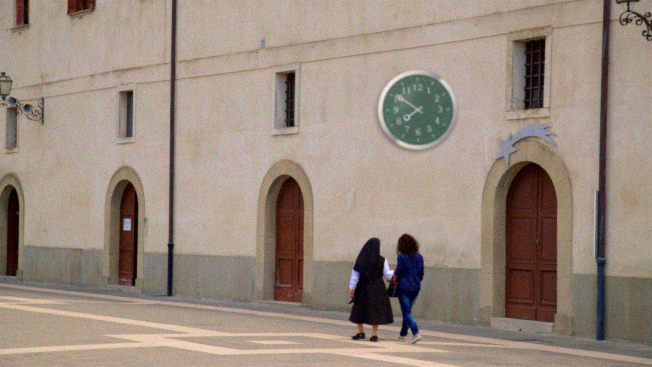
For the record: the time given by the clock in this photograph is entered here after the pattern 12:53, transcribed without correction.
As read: 7:51
